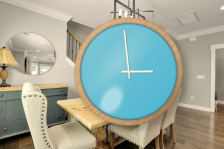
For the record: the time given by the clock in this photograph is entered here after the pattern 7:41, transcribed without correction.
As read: 2:59
